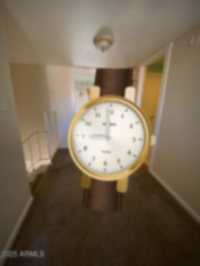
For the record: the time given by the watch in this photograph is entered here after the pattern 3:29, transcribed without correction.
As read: 8:59
